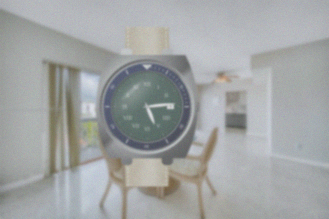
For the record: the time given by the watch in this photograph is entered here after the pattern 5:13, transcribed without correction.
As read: 5:14
